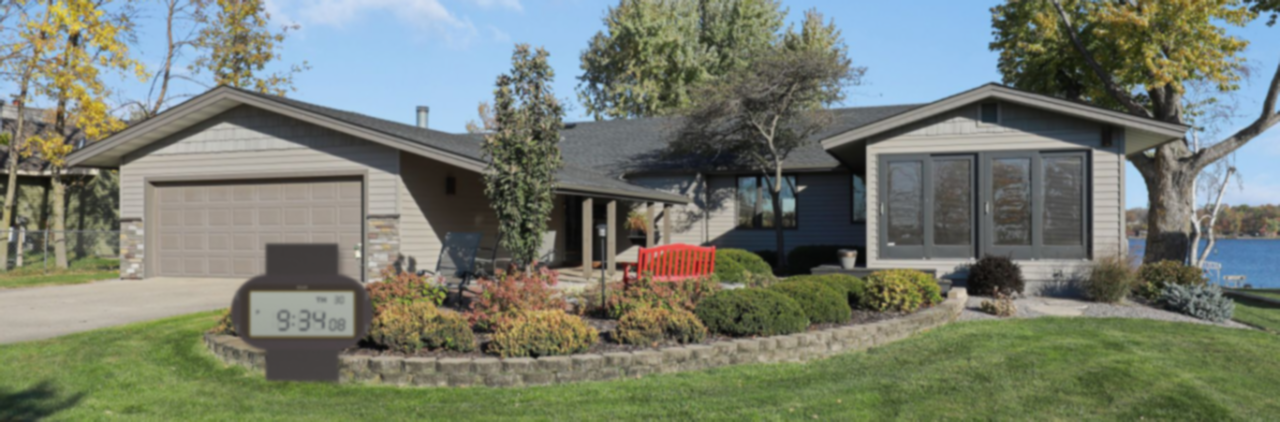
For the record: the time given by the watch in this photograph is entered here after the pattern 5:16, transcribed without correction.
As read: 9:34
